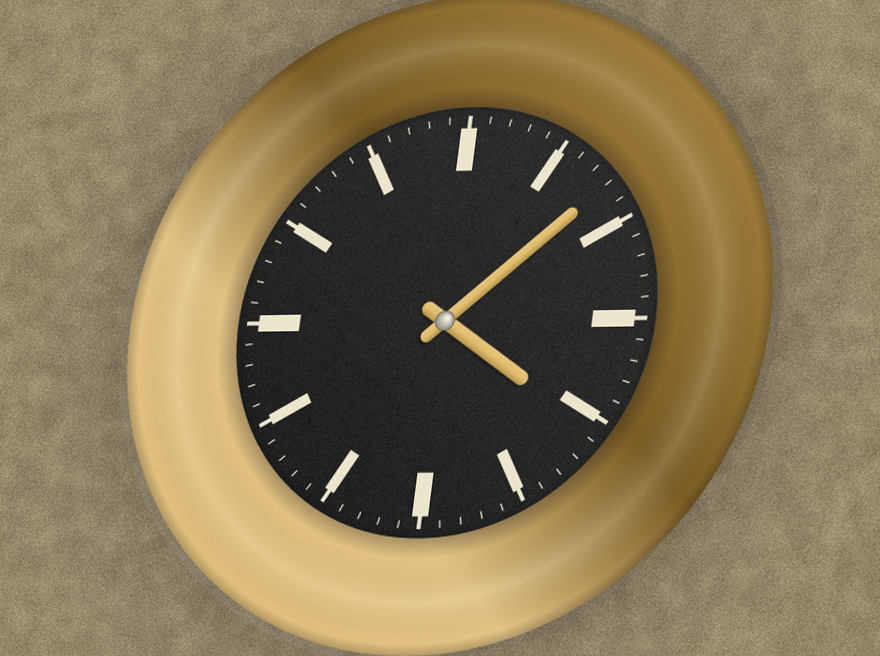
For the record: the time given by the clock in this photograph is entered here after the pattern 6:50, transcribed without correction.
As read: 4:08
